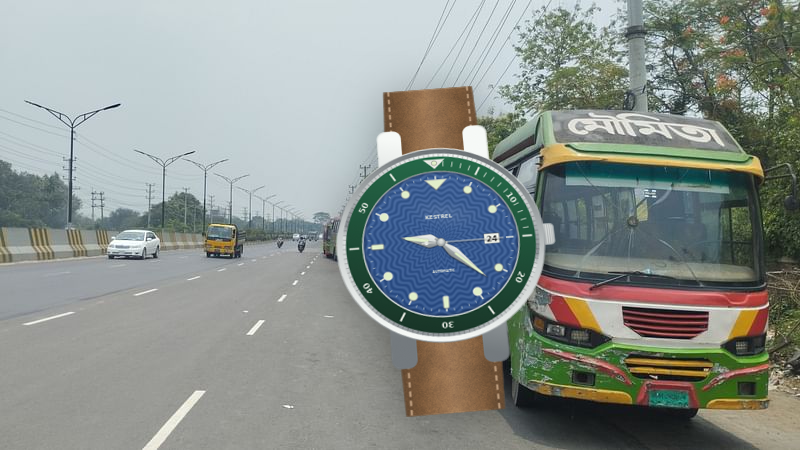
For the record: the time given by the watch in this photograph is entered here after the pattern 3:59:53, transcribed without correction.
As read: 9:22:15
